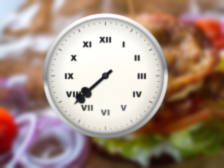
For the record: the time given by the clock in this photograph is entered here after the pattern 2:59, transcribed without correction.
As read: 7:38
